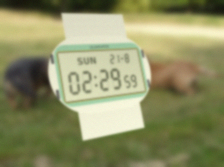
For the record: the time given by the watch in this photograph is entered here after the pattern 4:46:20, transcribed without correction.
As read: 2:29:59
